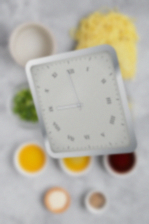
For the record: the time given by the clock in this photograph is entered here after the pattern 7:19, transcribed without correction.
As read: 8:59
